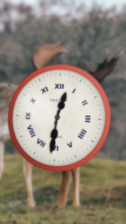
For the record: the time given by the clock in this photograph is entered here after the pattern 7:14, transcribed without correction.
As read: 12:31
